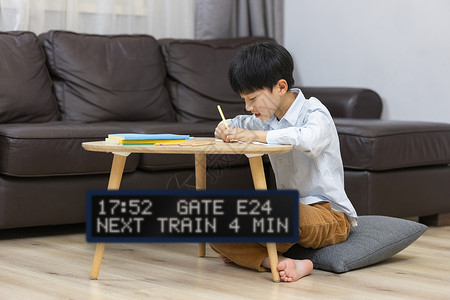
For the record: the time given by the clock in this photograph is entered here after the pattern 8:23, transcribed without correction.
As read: 17:52
